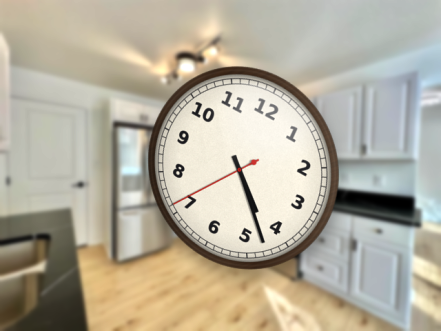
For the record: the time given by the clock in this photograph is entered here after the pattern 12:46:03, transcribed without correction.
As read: 4:22:36
